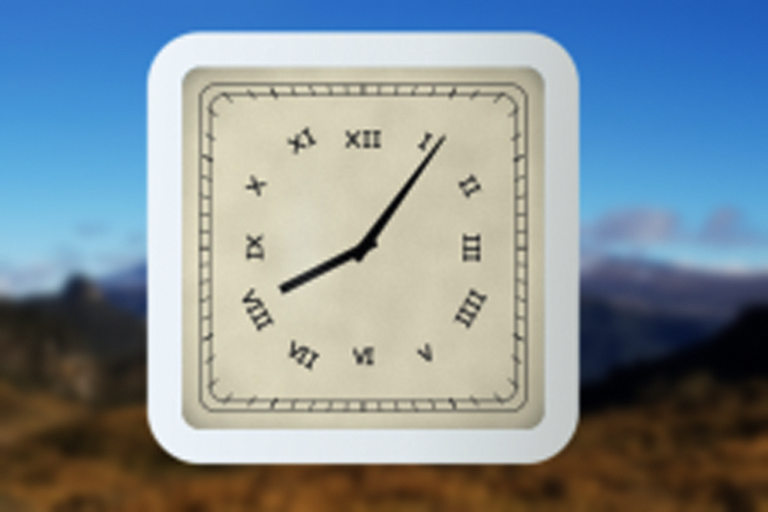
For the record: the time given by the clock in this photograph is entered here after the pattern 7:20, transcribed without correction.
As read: 8:06
